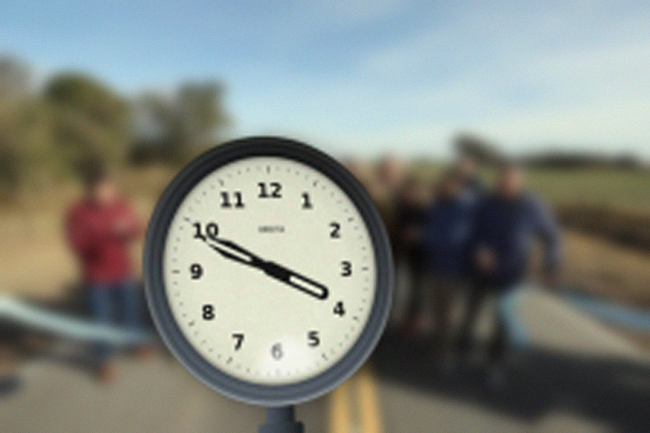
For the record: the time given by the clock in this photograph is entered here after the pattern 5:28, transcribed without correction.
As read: 3:49
